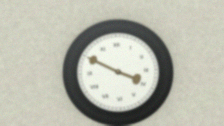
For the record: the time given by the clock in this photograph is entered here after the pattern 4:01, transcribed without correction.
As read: 3:50
